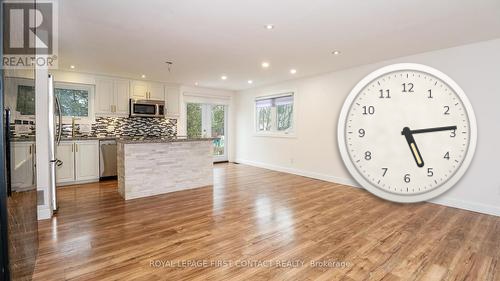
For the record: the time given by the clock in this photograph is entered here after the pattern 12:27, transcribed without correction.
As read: 5:14
